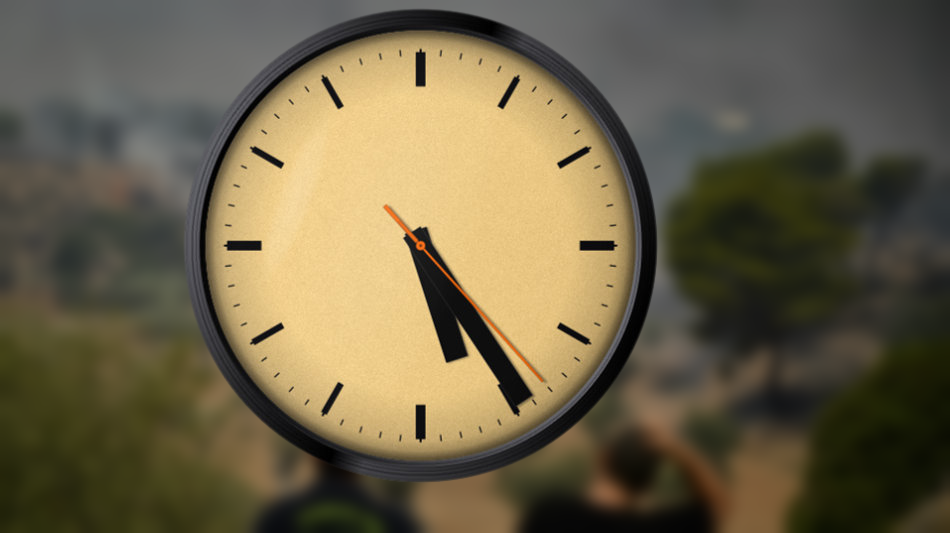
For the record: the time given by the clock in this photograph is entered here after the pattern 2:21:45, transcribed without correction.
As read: 5:24:23
